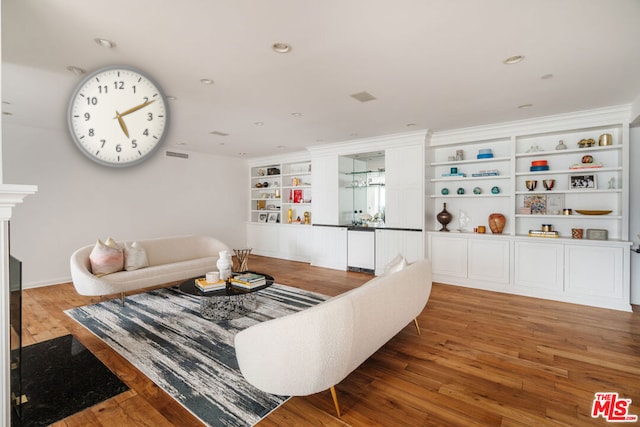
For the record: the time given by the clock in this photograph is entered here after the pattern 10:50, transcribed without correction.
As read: 5:11
